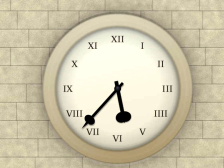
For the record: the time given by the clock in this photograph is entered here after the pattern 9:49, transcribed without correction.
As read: 5:37
